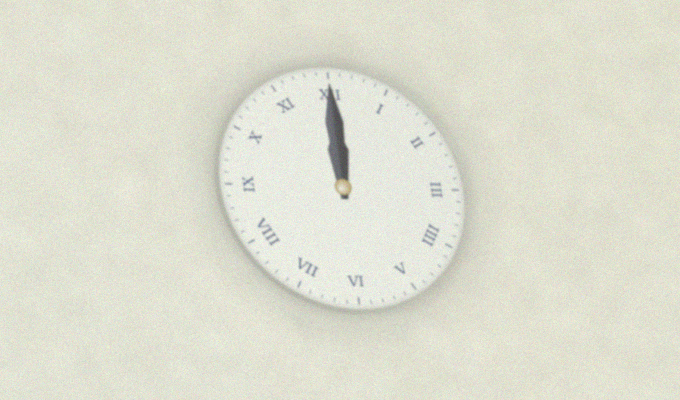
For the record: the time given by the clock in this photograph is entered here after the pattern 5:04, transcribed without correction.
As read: 12:00
